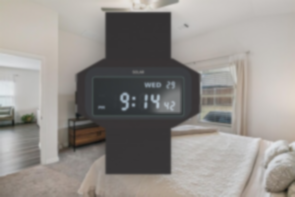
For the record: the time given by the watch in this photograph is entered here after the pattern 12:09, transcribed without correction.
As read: 9:14
